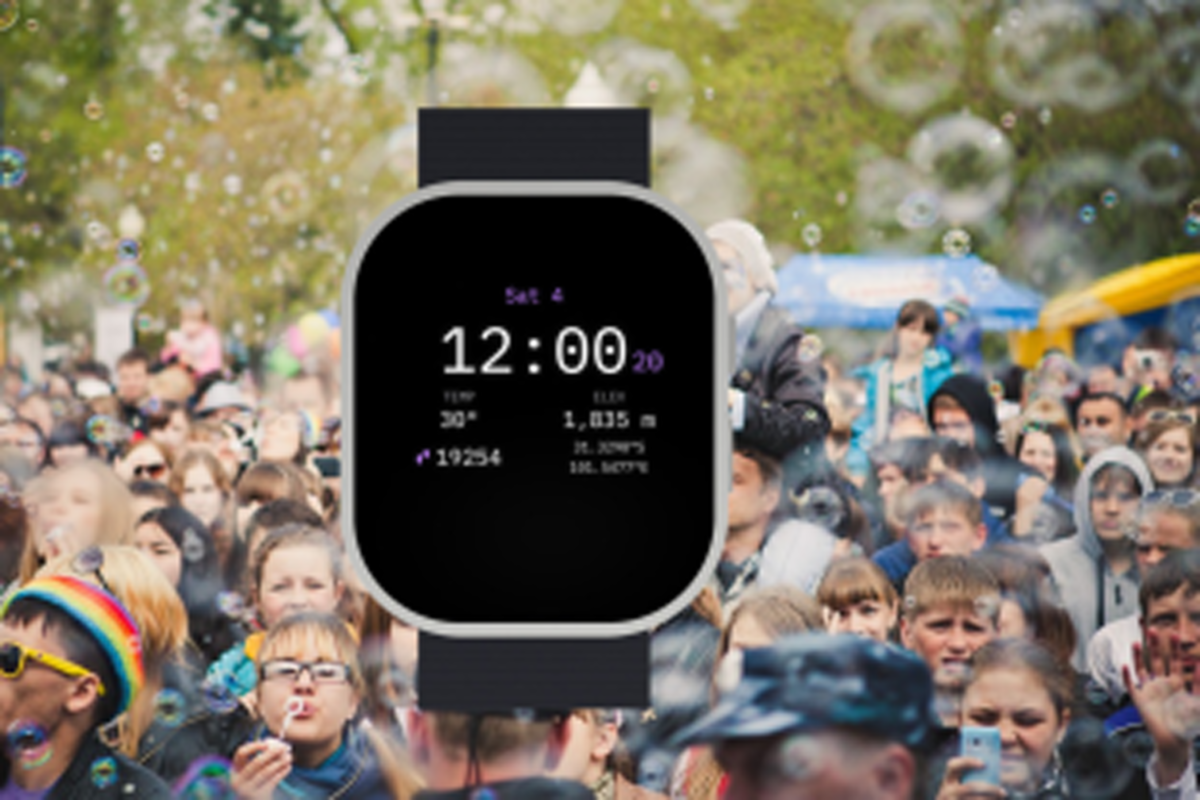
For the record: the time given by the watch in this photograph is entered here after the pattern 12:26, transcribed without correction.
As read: 12:00
